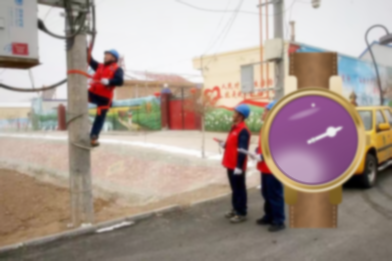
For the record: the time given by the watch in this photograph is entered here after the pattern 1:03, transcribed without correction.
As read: 2:11
